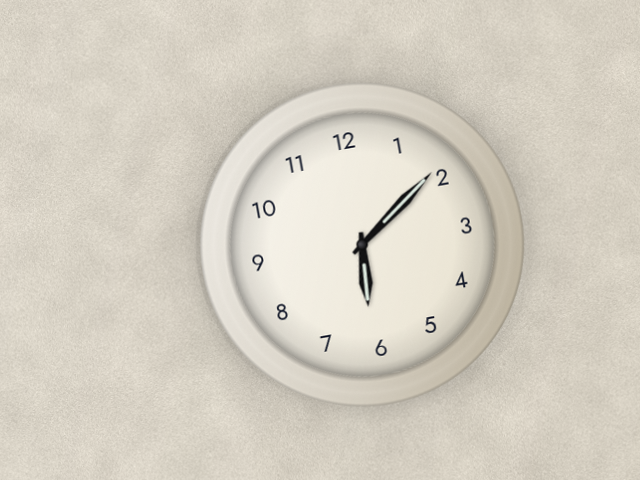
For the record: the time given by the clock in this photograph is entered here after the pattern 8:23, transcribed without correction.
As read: 6:09
